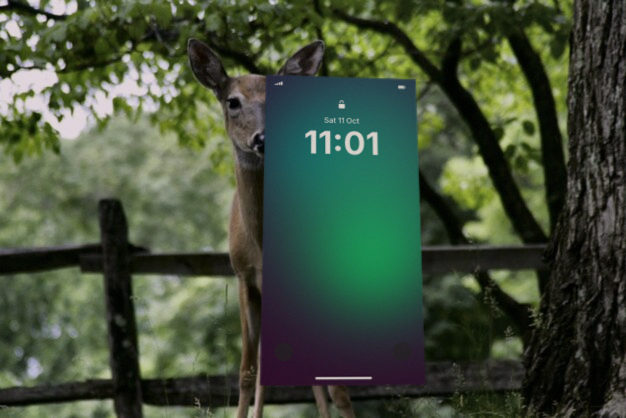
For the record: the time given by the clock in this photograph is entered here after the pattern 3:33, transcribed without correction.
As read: 11:01
